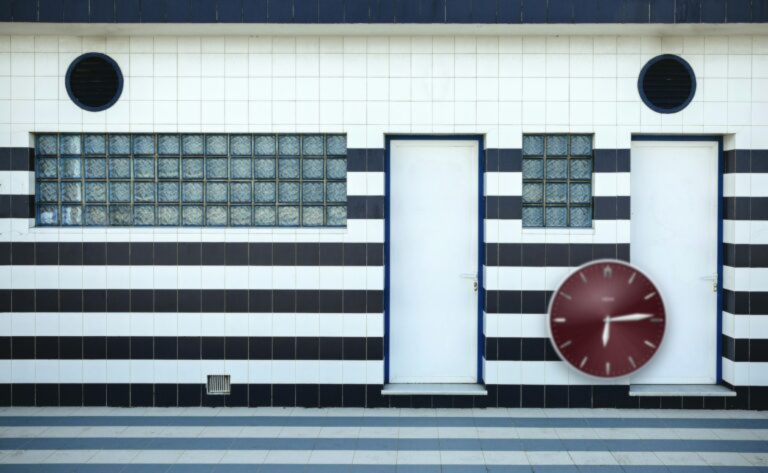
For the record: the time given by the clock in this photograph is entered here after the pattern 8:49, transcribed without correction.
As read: 6:14
